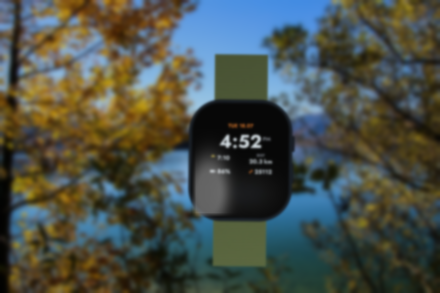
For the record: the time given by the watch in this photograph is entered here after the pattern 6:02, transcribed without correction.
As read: 4:52
